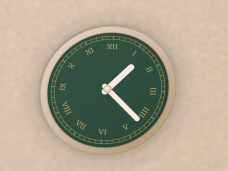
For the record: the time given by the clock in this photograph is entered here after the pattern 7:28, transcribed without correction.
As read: 1:22
